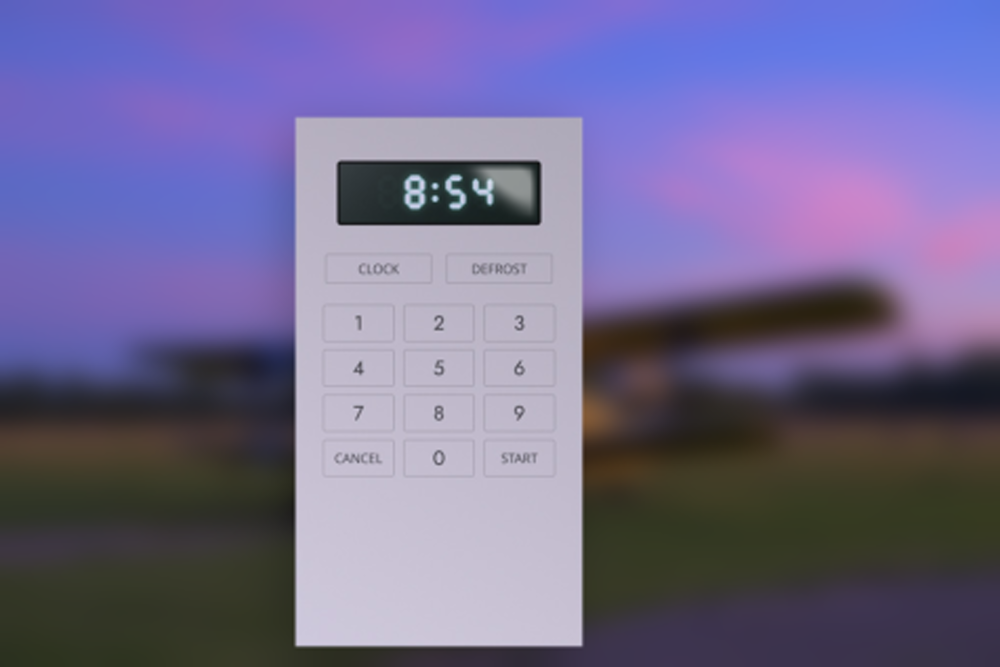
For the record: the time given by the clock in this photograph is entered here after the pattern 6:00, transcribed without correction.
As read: 8:54
